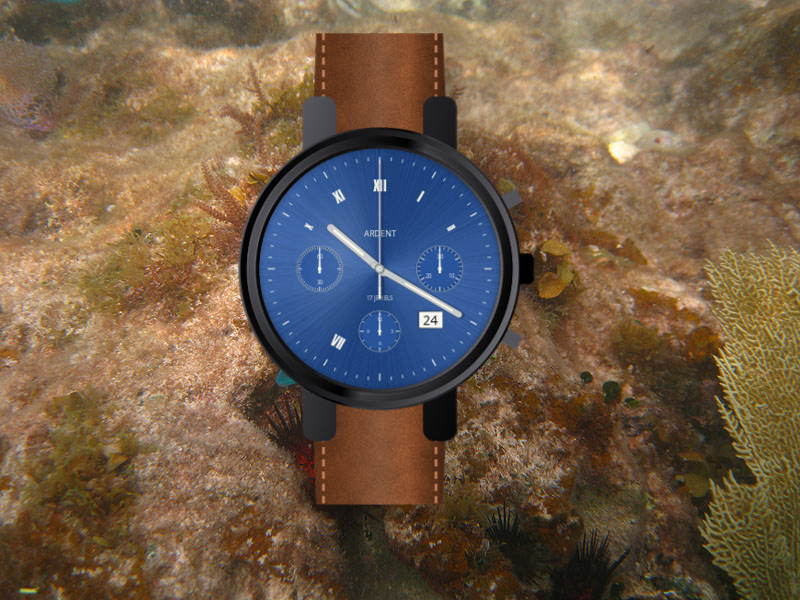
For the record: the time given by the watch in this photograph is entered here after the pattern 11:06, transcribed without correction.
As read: 10:20
